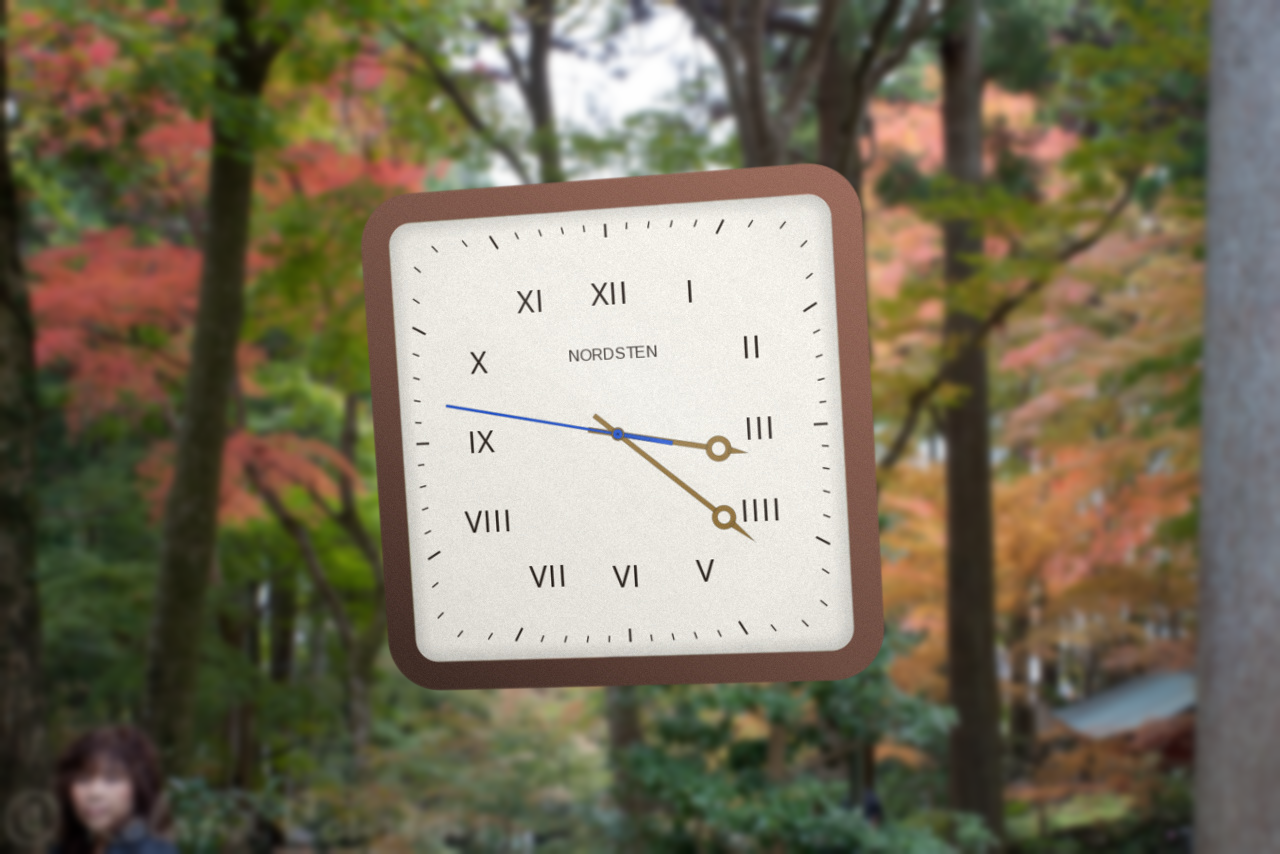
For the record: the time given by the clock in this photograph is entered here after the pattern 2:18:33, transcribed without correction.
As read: 3:21:47
